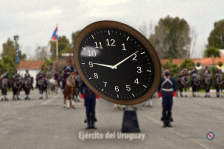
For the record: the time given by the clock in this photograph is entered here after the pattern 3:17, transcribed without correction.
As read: 9:09
